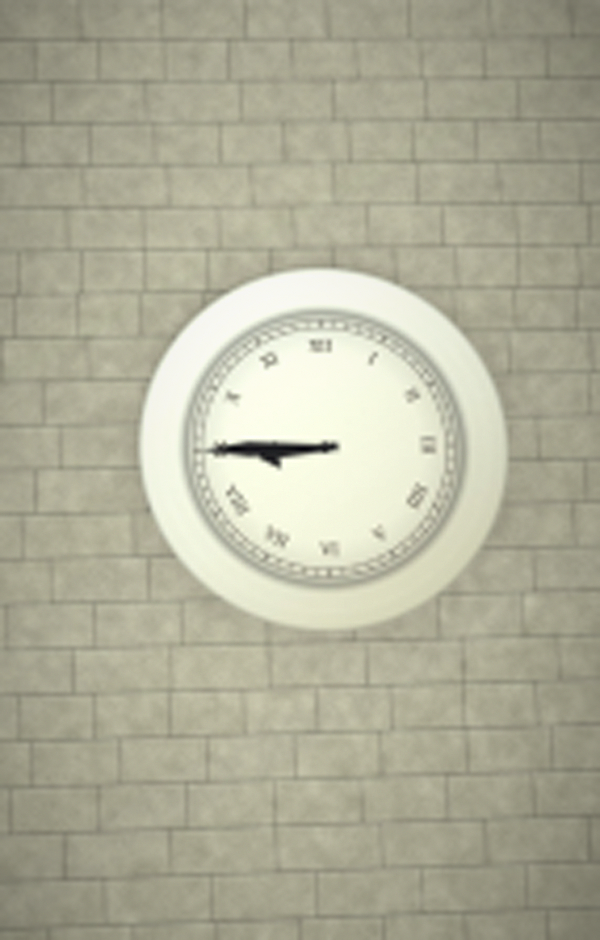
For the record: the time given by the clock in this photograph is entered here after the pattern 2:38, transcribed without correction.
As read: 8:45
